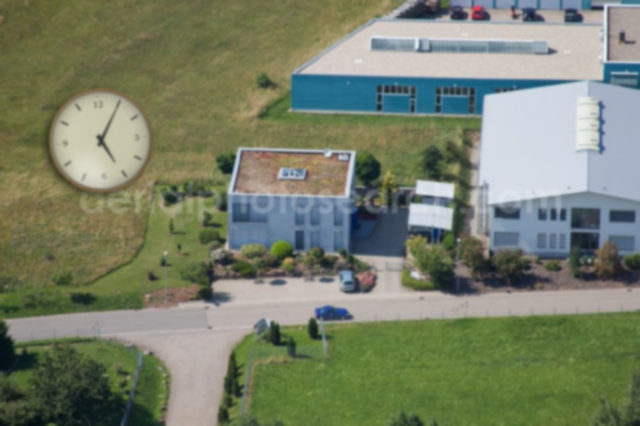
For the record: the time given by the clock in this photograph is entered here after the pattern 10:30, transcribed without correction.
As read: 5:05
